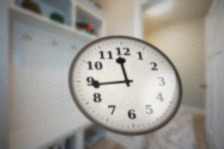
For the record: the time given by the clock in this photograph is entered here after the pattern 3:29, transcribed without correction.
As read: 11:44
